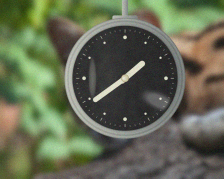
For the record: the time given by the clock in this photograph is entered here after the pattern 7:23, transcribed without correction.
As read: 1:39
